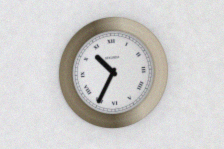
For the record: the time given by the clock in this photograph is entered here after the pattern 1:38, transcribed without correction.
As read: 10:35
